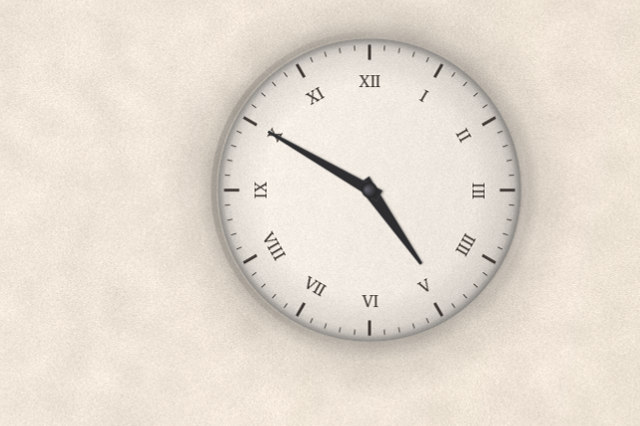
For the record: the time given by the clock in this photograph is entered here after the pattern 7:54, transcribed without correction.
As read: 4:50
